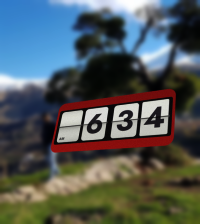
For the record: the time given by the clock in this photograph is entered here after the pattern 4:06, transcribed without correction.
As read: 6:34
